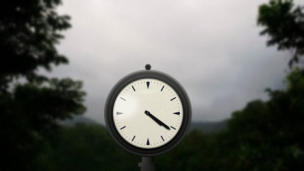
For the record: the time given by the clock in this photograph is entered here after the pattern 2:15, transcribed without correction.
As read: 4:21
